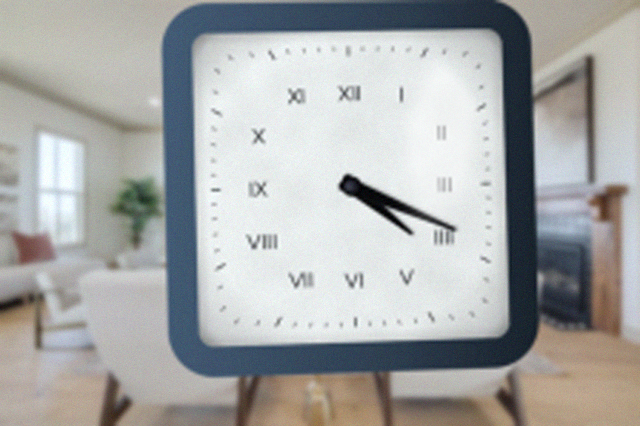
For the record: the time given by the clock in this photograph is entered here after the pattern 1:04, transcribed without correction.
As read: 4:19
